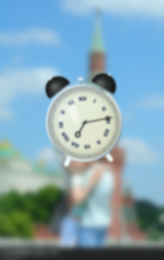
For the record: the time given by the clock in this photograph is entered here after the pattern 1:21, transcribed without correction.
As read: 7:14
